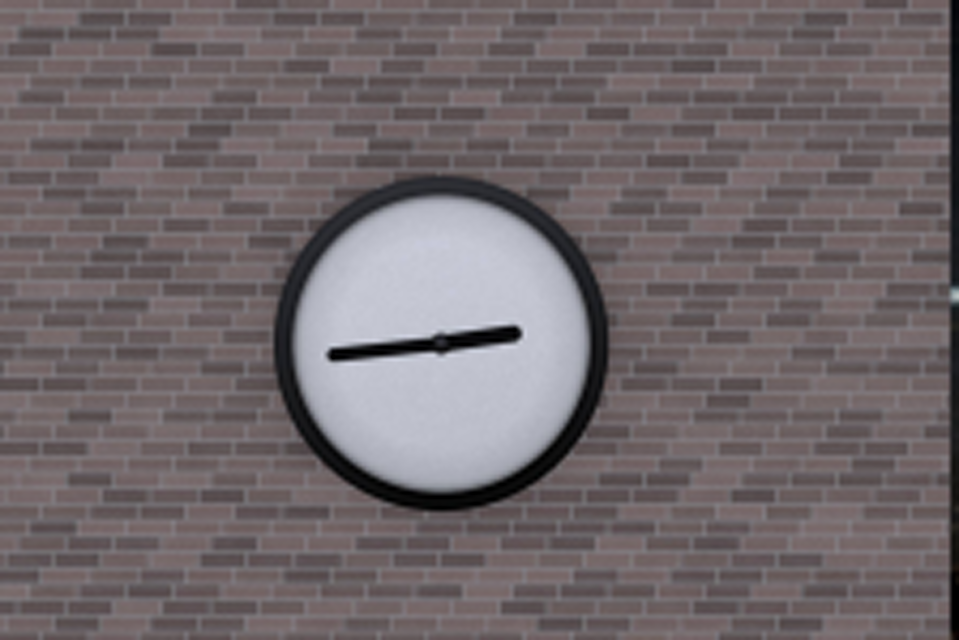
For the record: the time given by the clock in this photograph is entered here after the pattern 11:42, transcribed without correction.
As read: 2:44
